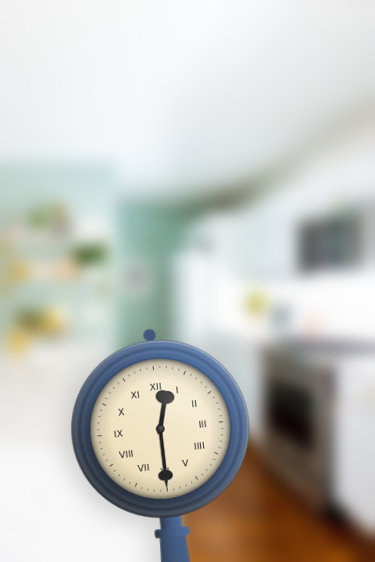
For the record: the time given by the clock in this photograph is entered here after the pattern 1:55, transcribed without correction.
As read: 12:30
